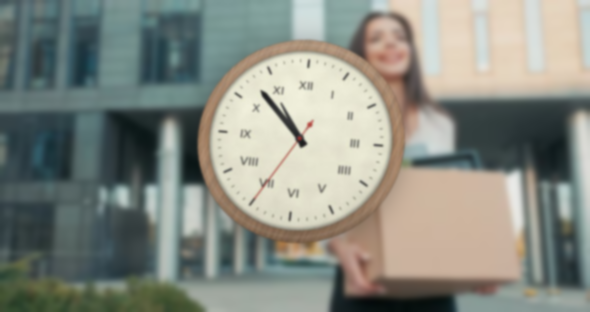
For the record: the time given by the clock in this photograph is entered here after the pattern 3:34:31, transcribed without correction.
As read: 10:52:35
